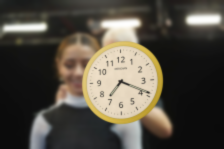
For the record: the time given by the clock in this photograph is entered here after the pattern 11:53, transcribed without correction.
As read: 7:19
